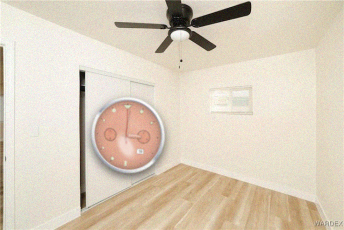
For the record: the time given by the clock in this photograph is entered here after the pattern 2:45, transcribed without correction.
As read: 3:01
